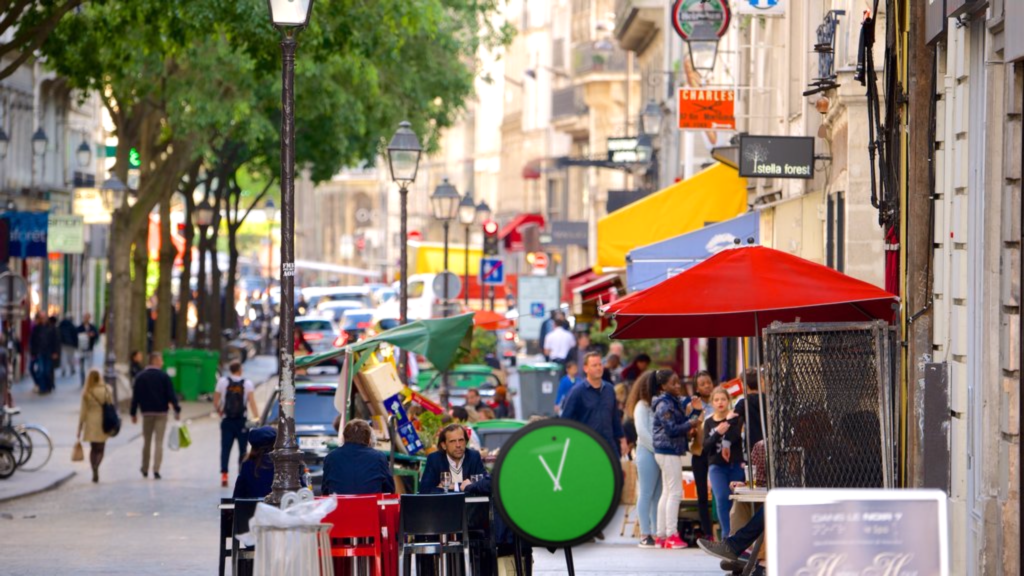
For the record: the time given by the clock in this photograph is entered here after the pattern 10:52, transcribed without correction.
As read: 11:03
